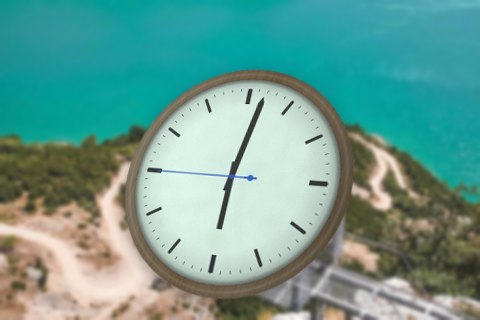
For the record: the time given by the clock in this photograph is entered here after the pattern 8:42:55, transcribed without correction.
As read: 6:01:45
